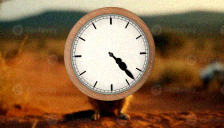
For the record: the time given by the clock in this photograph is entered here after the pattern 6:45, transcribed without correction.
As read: 4:23
